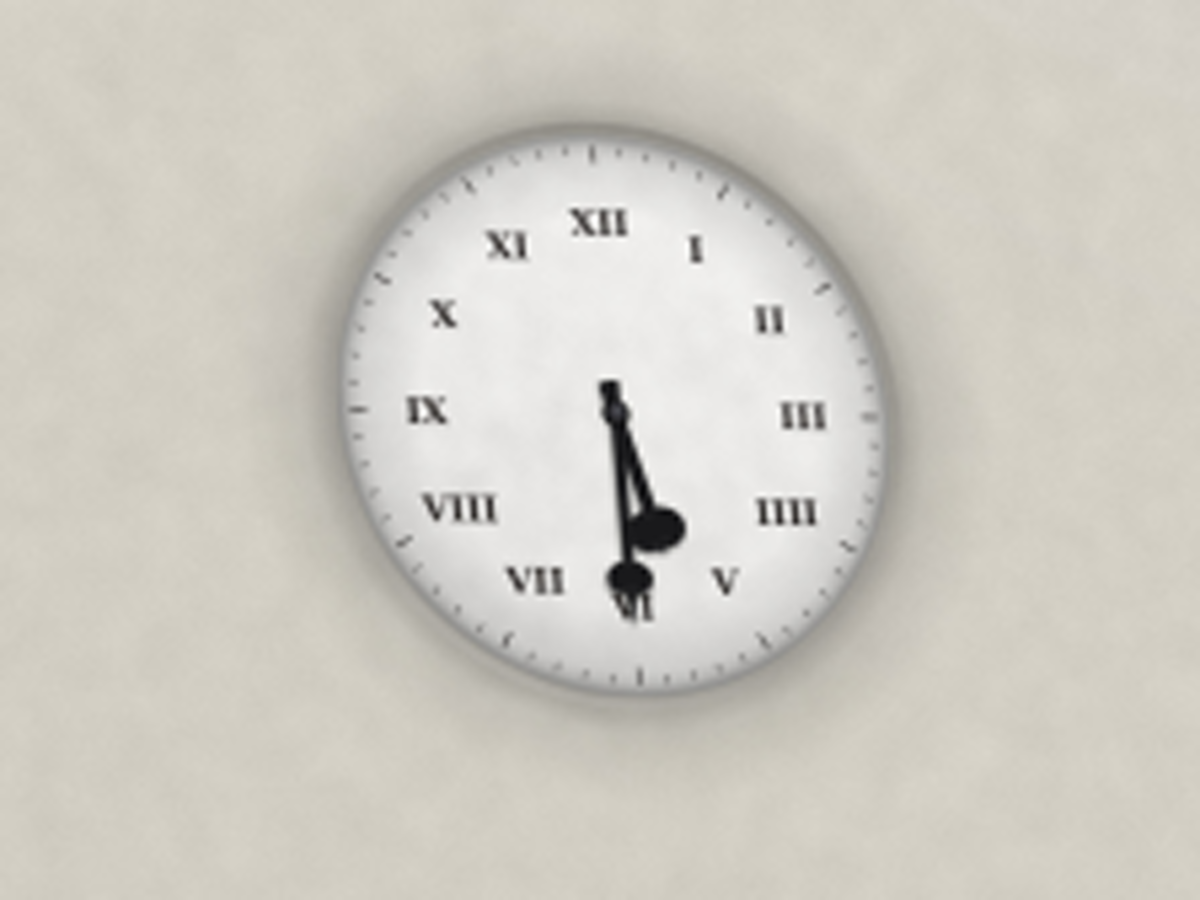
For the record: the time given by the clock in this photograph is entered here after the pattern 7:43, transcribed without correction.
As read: 5:30
